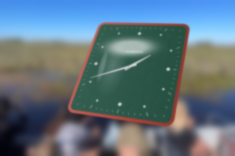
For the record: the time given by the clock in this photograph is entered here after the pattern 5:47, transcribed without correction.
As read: 1:41
